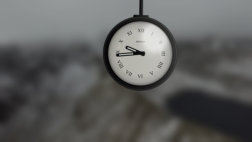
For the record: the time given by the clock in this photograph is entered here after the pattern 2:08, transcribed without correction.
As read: 9:44
